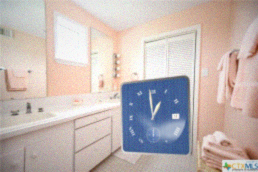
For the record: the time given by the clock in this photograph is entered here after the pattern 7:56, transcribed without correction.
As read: 12:59
